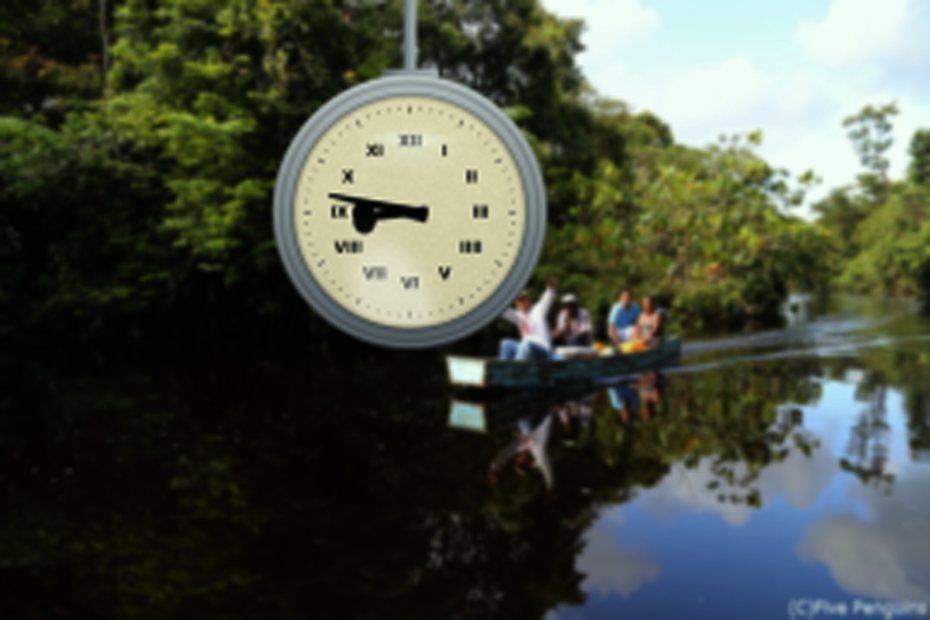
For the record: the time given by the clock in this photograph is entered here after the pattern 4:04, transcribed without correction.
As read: 8:47
